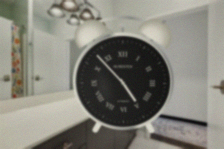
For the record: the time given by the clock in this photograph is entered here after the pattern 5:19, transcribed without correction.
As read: 4:53
